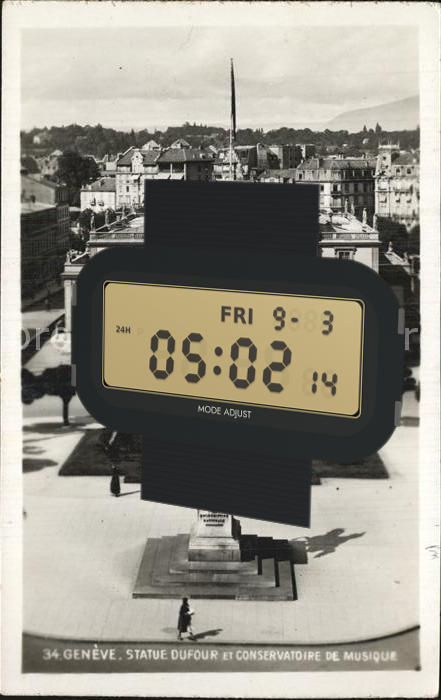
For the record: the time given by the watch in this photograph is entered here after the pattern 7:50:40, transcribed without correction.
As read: 5:02:14
